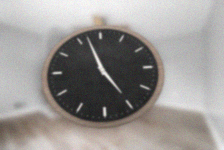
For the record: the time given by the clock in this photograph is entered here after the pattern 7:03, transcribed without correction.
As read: 4:57
